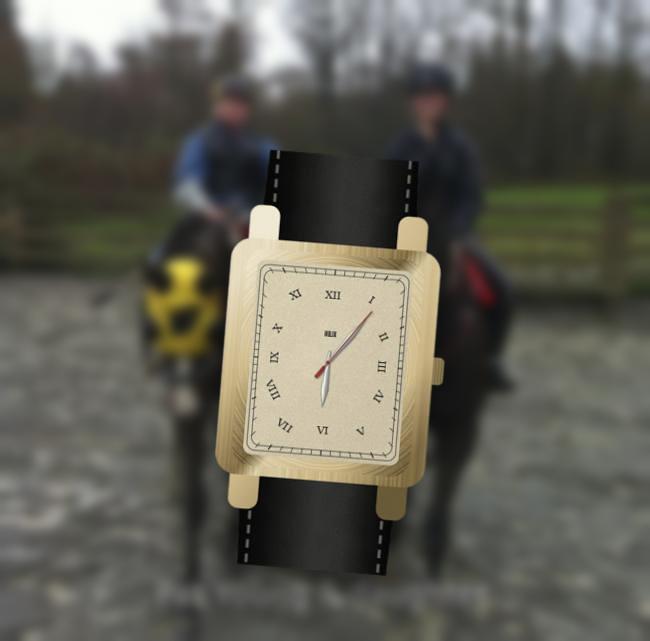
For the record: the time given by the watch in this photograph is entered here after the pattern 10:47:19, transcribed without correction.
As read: 6:06:06
